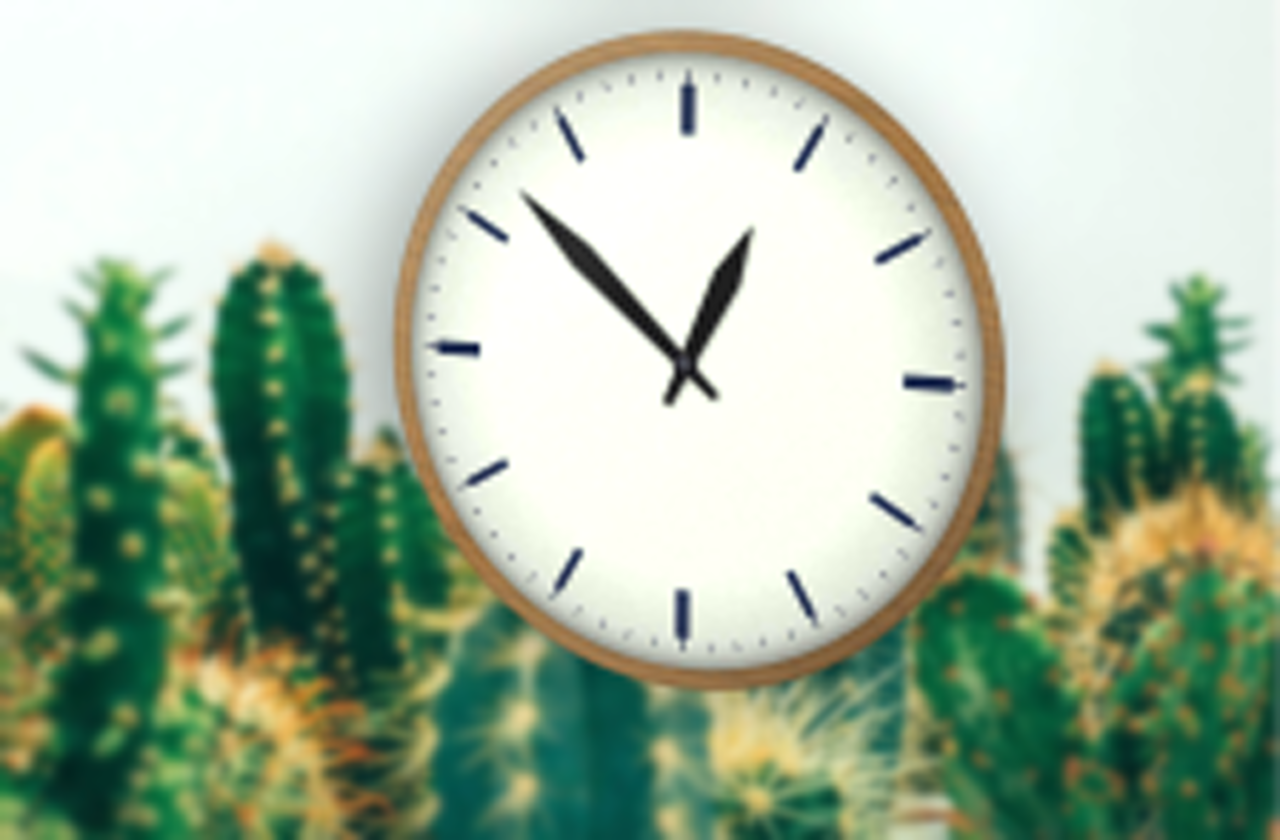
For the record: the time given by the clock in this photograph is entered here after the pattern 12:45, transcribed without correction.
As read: 12:52
